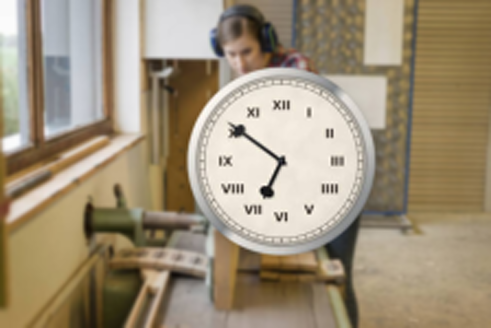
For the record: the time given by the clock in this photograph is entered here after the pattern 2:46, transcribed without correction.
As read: 6:51
